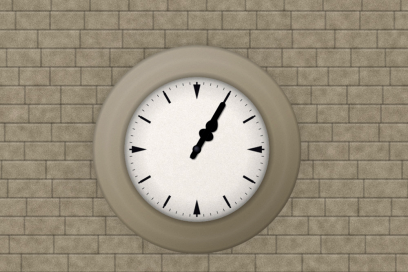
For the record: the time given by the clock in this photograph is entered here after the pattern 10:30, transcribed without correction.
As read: 1:05
